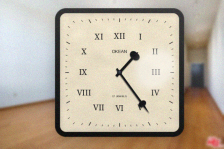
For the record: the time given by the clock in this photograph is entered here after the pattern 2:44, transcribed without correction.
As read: 1:24
